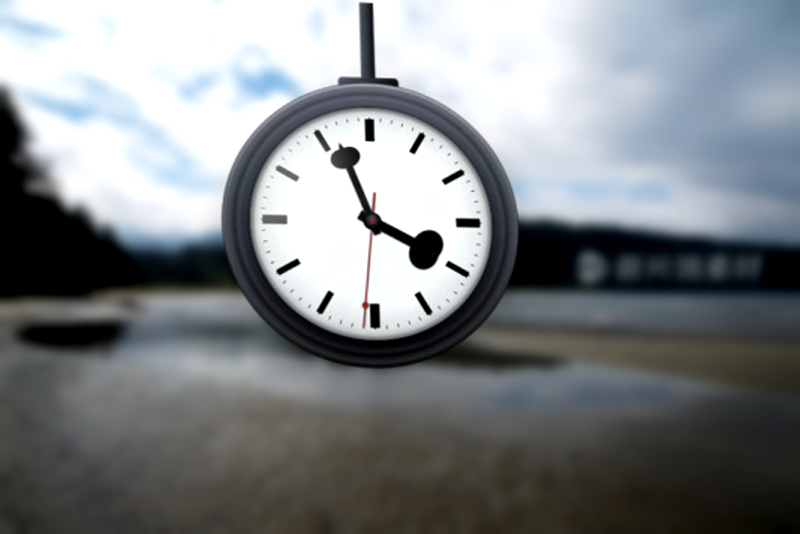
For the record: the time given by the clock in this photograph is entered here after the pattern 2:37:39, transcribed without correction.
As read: 3:56:31
